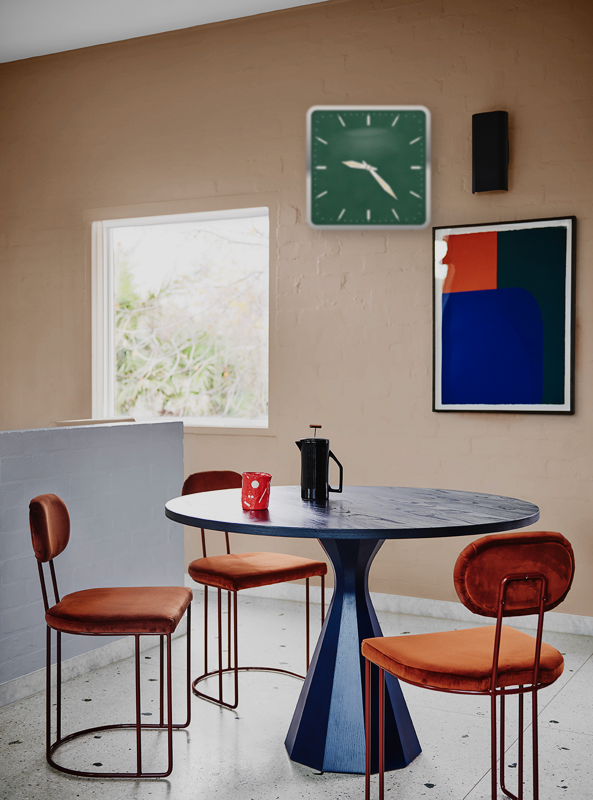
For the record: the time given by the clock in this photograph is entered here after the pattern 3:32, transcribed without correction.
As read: 9:23
